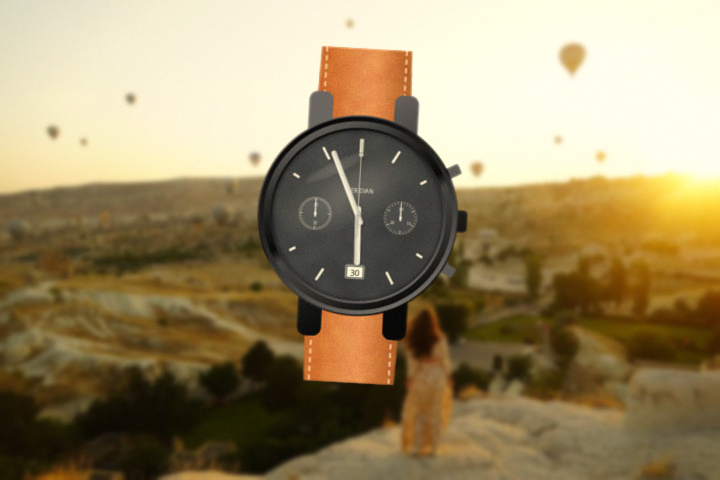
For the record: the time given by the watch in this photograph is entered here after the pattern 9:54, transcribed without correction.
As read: 5:56
